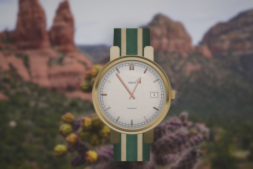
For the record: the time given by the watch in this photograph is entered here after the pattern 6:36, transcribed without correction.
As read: 12:54
